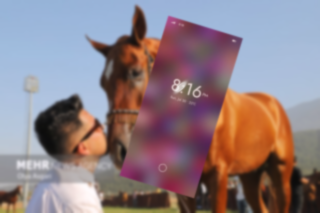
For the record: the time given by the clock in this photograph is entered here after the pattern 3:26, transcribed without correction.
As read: 8:16
